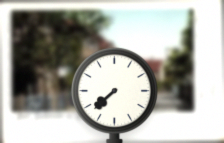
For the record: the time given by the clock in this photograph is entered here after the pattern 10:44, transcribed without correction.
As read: 7:38
